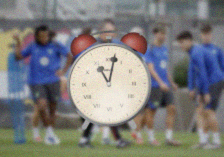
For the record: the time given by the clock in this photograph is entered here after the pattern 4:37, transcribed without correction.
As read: 11:02
